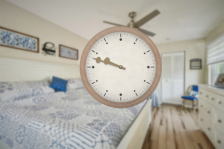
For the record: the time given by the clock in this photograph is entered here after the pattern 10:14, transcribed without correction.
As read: 9:48
